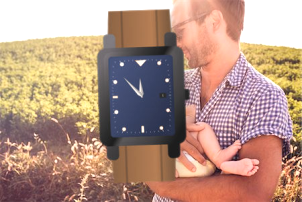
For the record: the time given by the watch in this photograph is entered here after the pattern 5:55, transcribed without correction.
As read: 11:53
